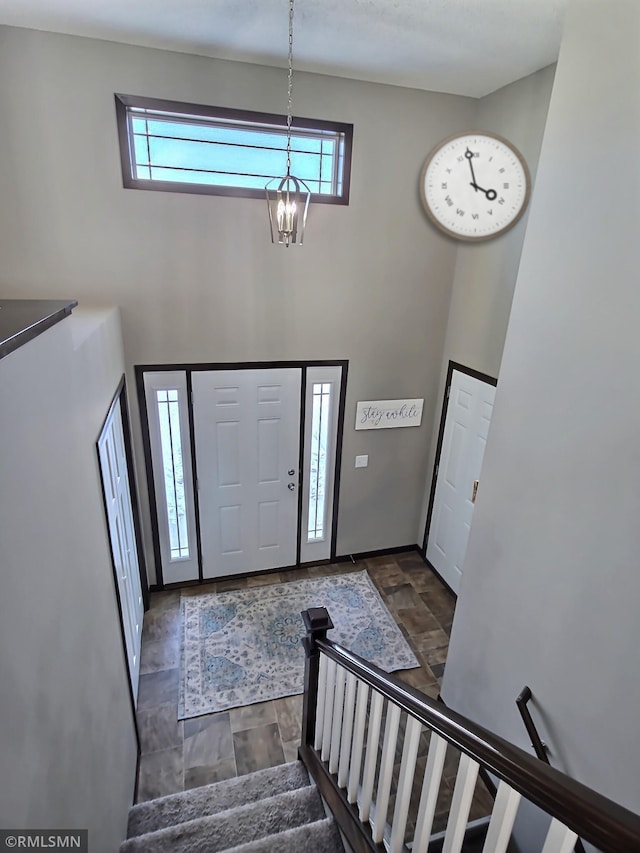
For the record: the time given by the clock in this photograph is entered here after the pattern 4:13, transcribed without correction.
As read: 3:58
